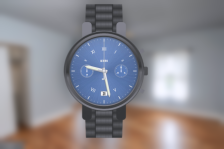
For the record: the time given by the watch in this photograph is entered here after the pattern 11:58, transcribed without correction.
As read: 9:28
